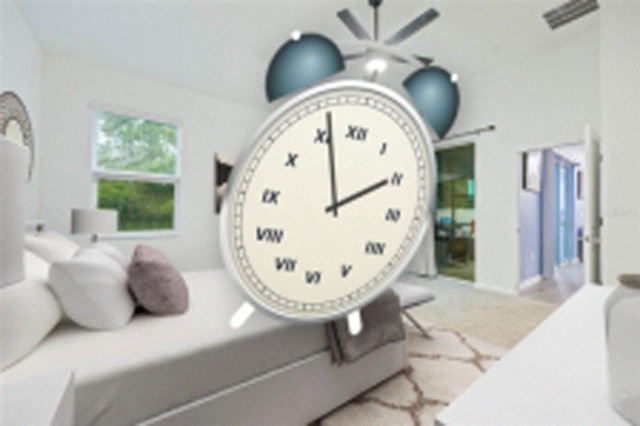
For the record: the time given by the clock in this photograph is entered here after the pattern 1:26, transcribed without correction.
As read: 1:56
